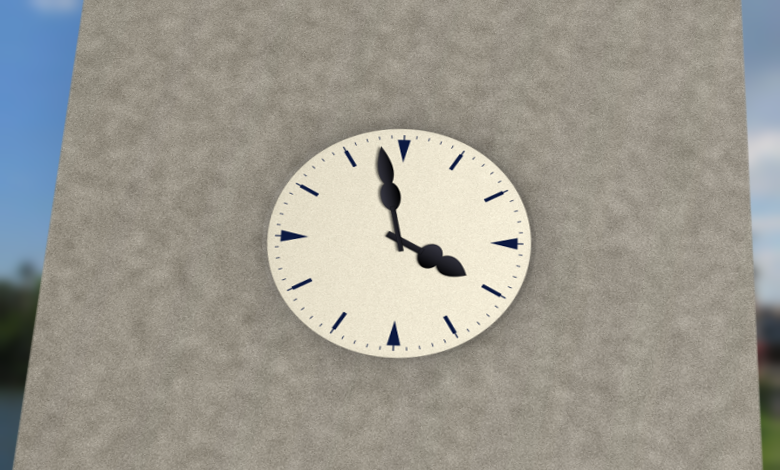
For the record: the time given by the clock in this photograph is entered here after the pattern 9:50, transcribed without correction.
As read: 3:58
